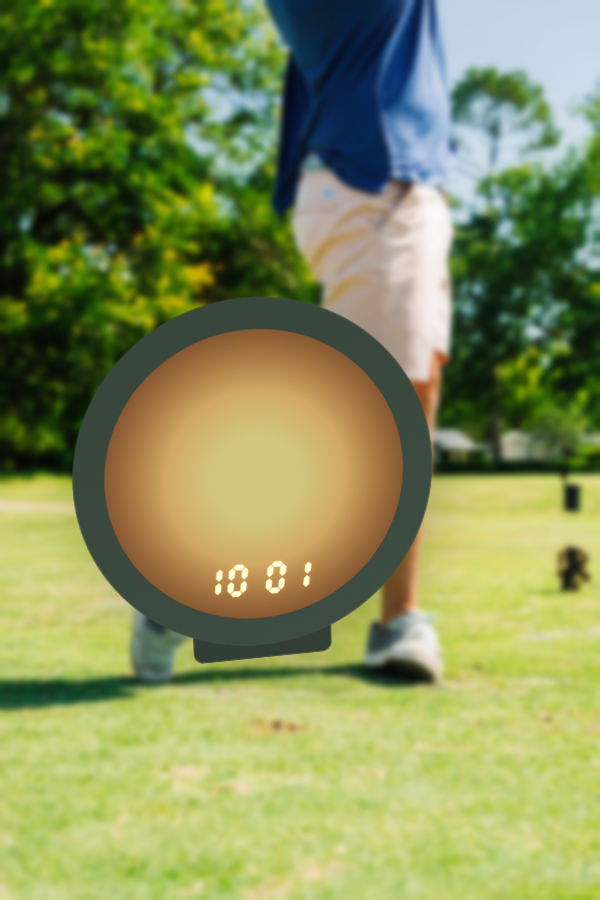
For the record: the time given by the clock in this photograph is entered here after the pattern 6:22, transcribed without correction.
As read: 10:01
